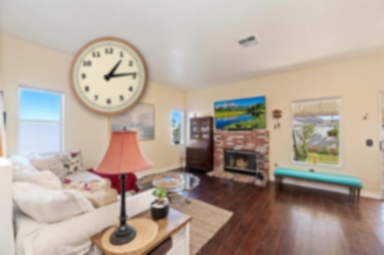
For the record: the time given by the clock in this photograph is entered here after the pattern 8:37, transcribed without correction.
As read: 1:14
